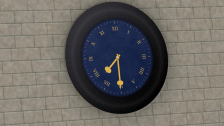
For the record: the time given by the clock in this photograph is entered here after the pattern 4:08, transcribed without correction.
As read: 7:30
